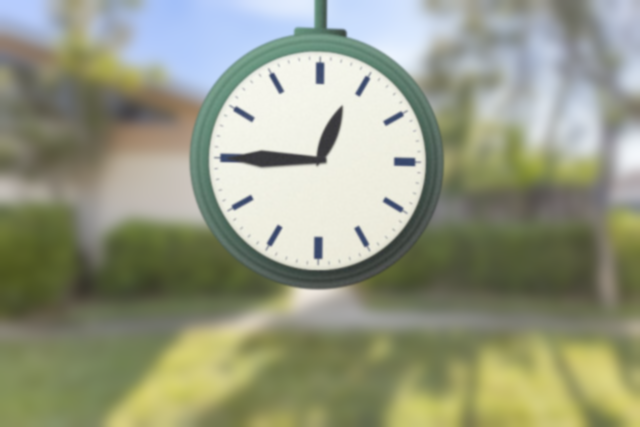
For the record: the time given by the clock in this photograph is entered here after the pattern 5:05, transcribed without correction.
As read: 12:45
